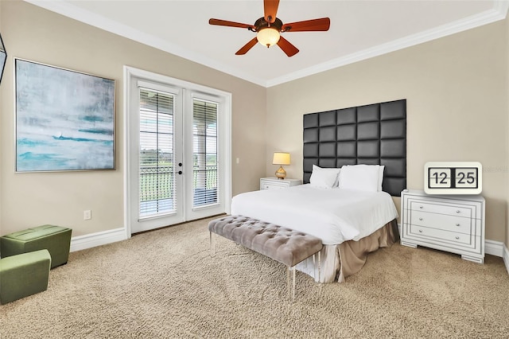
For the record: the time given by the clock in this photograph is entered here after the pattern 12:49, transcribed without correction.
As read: 12:25
